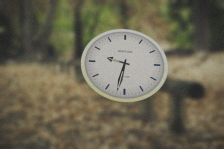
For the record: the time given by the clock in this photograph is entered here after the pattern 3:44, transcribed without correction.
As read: 9:32
